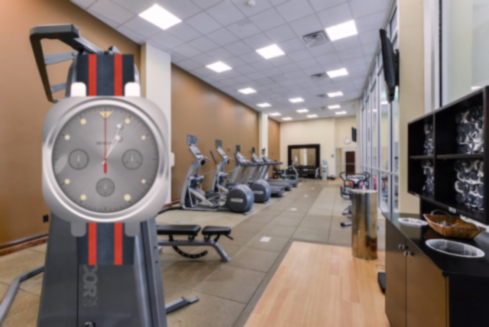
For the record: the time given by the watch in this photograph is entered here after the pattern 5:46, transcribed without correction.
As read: 1:04
